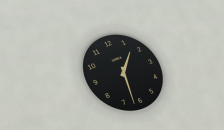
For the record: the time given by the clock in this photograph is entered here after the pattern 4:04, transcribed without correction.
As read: 1:32
